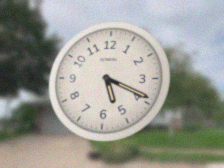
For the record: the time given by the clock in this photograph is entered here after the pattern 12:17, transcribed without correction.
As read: 5:19
